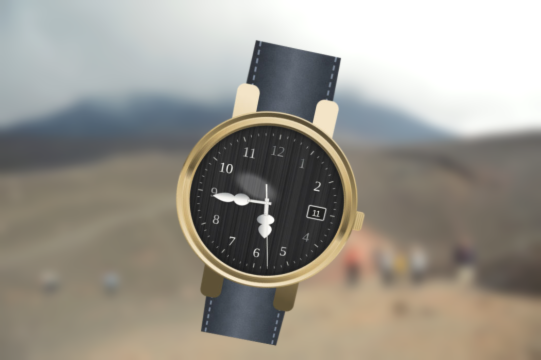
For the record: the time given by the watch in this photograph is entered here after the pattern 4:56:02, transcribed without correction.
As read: 5:44:28
